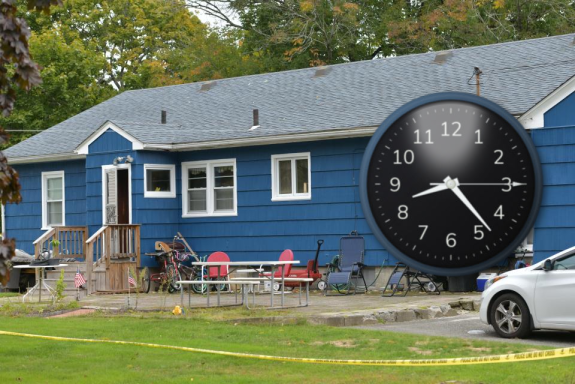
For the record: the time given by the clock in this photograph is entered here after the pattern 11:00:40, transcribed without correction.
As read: 8:23:15
